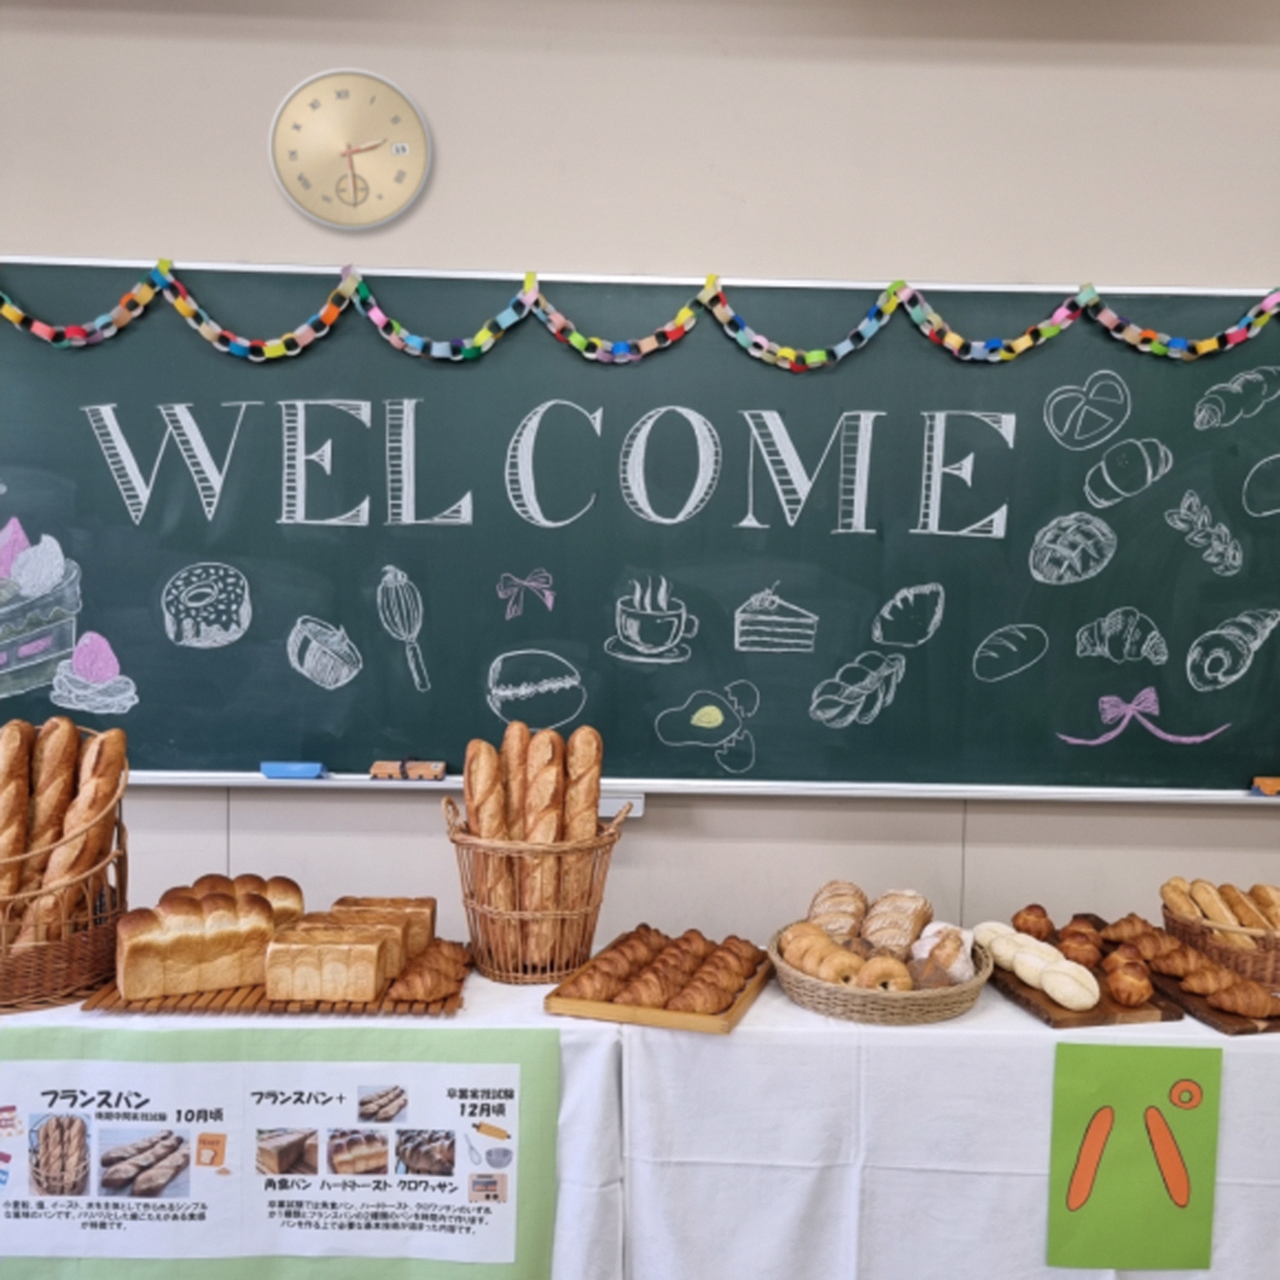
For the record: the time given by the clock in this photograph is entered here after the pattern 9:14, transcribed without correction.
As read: 2:30
